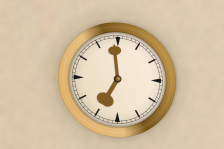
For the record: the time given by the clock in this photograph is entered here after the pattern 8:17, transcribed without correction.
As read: 6:59
